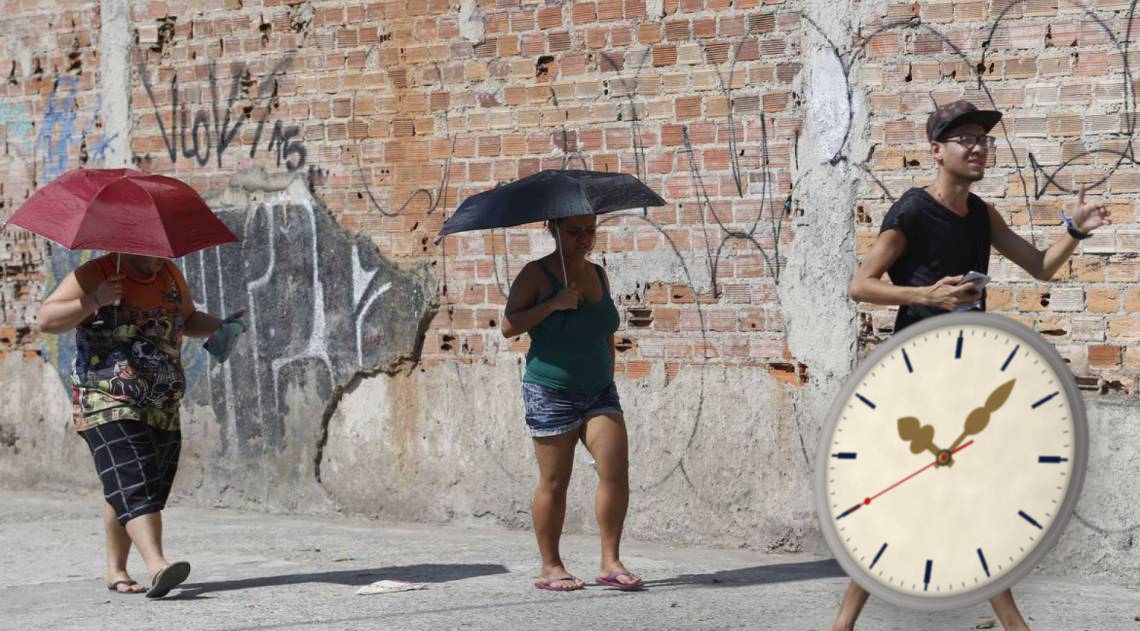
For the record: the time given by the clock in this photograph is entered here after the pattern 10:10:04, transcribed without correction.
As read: 10:06:40
